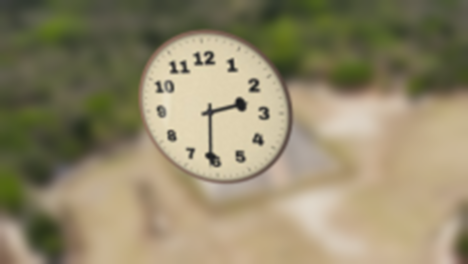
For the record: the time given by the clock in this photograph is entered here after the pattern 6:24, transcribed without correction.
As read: 2:31
